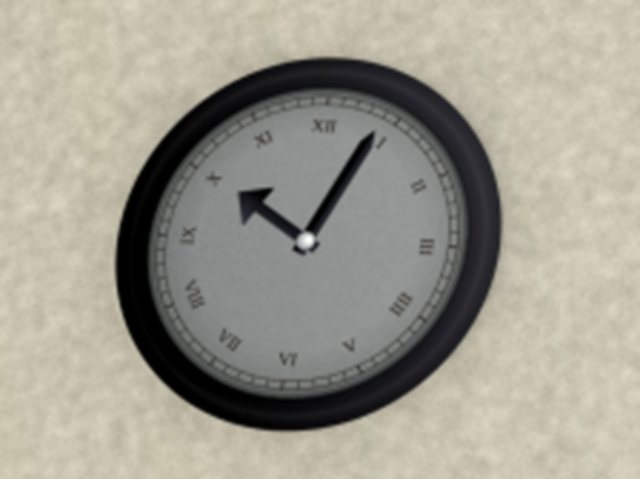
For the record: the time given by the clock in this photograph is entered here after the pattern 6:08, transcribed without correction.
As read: 10:04
